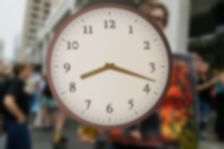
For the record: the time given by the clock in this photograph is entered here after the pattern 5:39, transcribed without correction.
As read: 8:18
